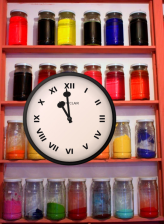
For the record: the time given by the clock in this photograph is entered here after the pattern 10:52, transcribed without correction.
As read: 10:59
